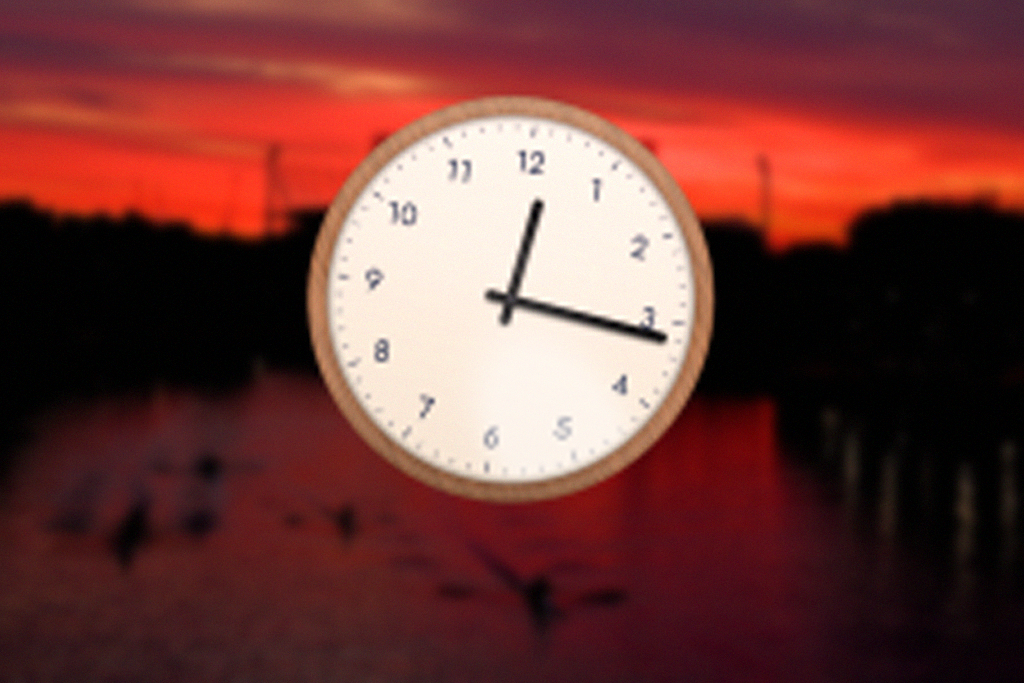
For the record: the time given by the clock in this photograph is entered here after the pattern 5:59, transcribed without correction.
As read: 12:16
